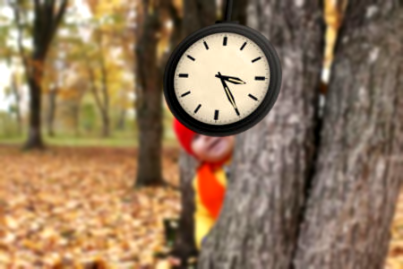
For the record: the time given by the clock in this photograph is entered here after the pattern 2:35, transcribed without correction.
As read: 3:25
